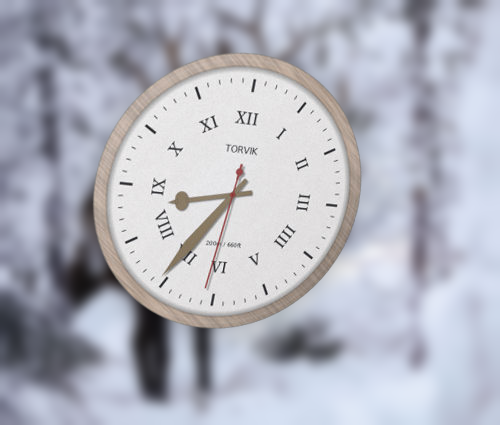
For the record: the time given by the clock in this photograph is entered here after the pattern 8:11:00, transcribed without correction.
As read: 8:35:31
